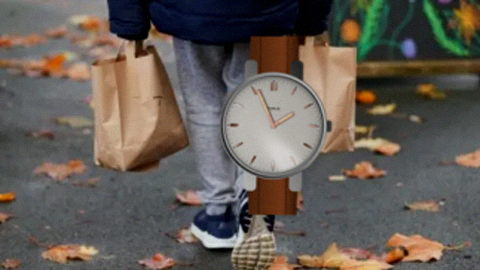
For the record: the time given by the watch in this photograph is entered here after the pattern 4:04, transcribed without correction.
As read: 1:56
